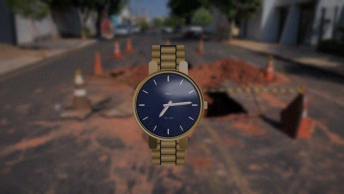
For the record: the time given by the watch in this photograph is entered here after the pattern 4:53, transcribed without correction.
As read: 7:14
